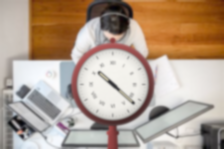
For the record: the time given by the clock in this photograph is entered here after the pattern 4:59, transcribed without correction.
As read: 10:22
